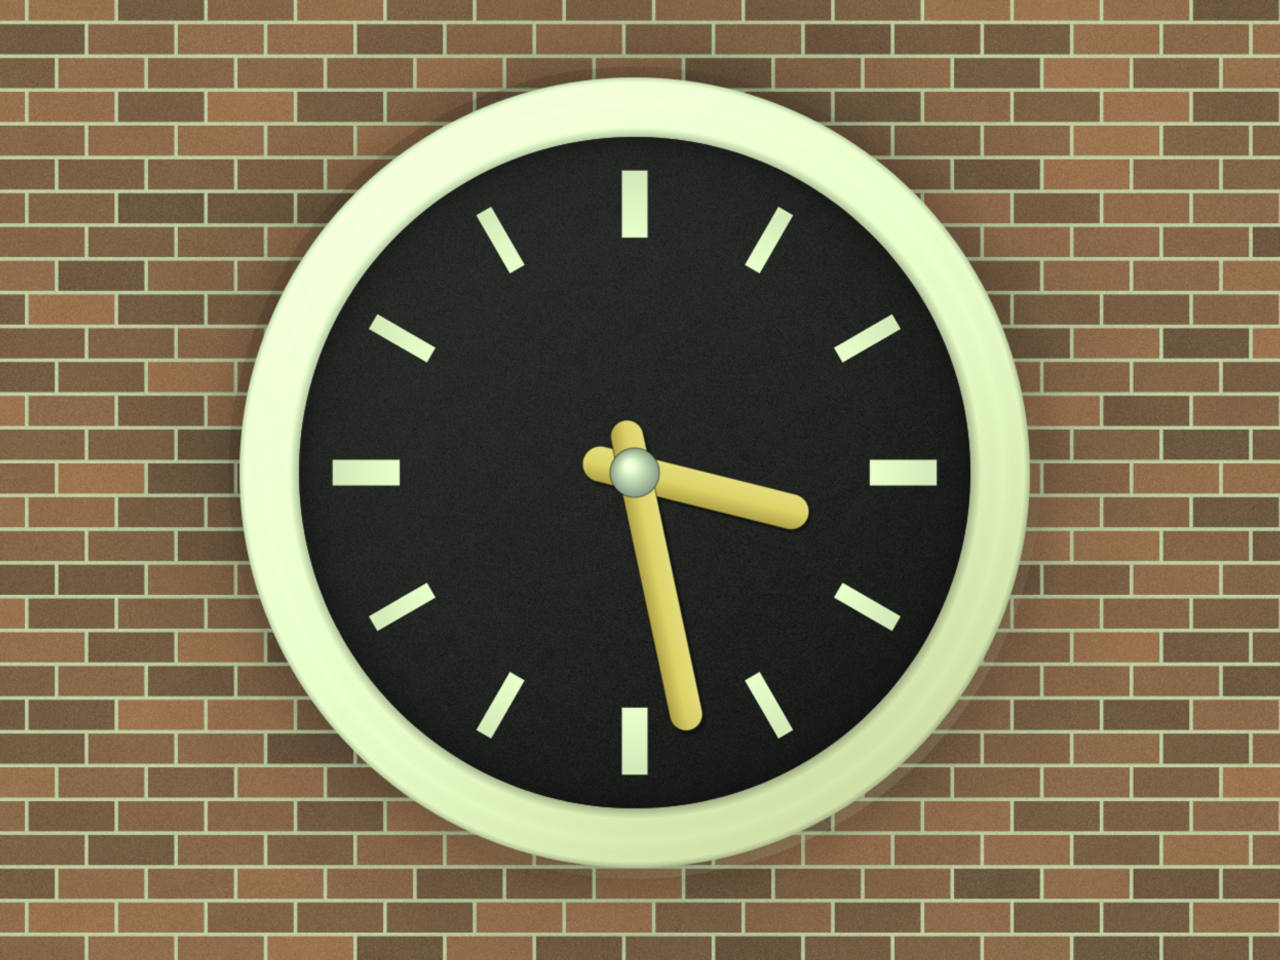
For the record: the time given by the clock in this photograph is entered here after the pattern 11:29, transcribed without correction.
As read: 3:28
